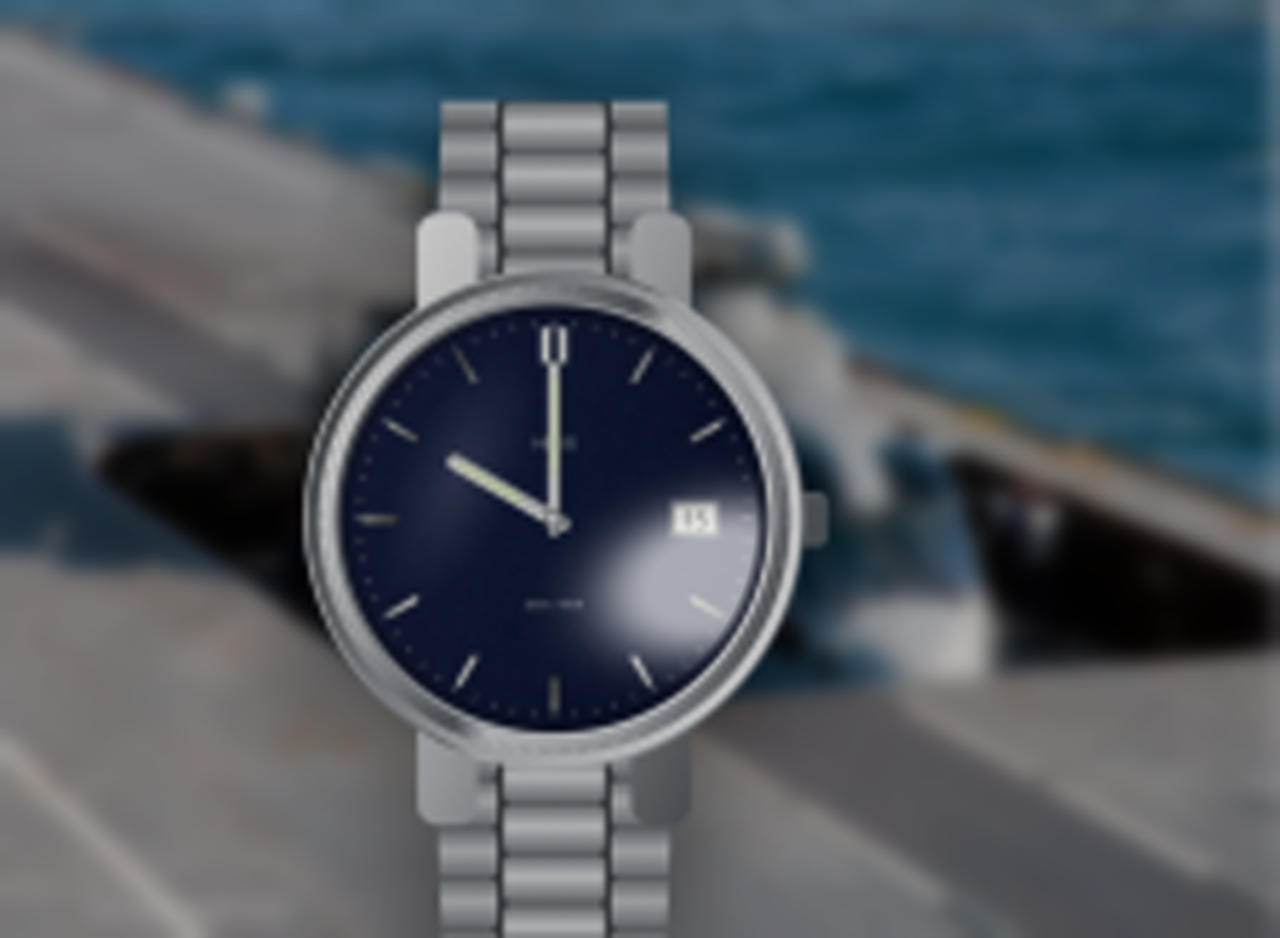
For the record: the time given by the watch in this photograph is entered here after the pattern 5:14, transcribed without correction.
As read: 10:00
